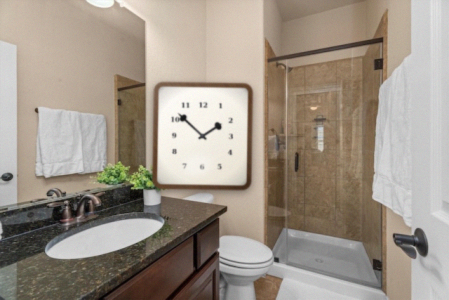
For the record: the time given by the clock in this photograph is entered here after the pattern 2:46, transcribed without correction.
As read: 1:52
